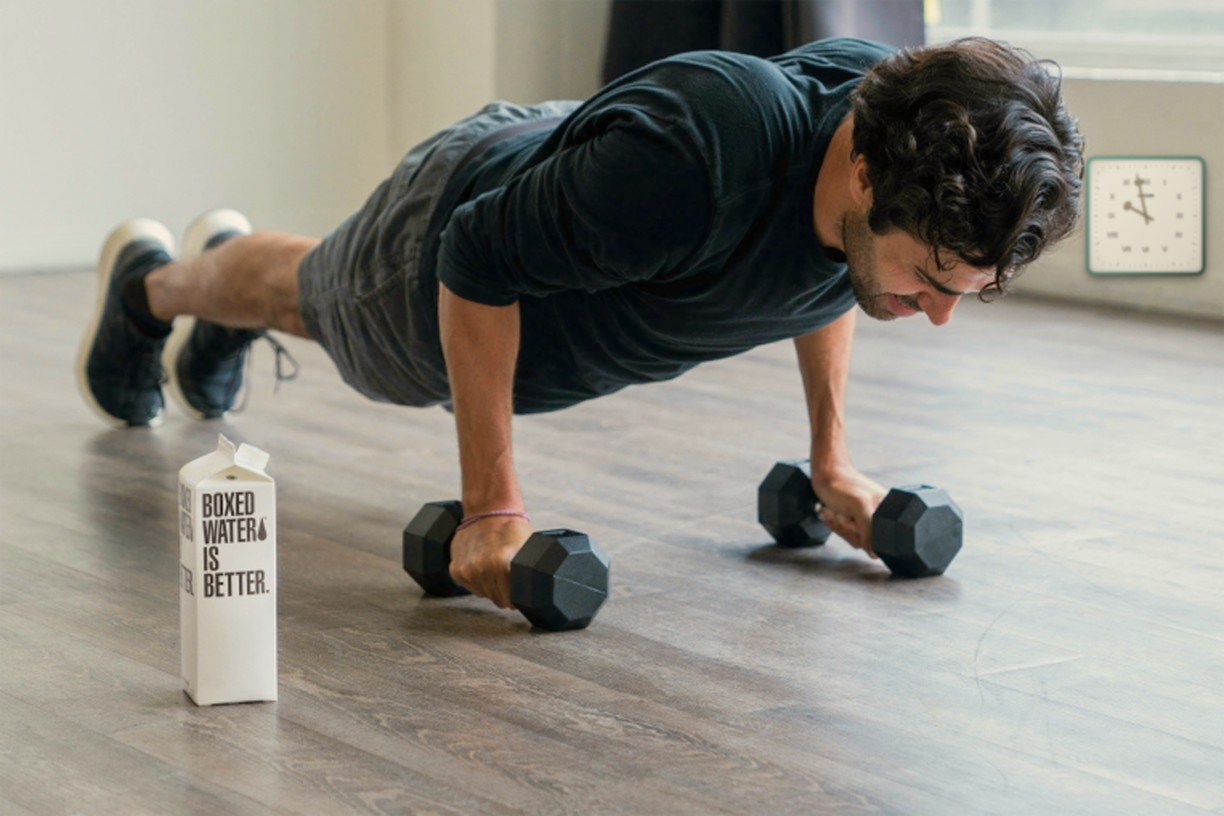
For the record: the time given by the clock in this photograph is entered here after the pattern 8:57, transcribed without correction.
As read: 9:58
